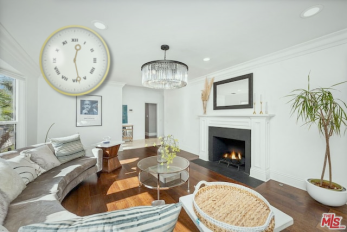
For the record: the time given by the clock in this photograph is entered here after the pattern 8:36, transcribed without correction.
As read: 12:28
